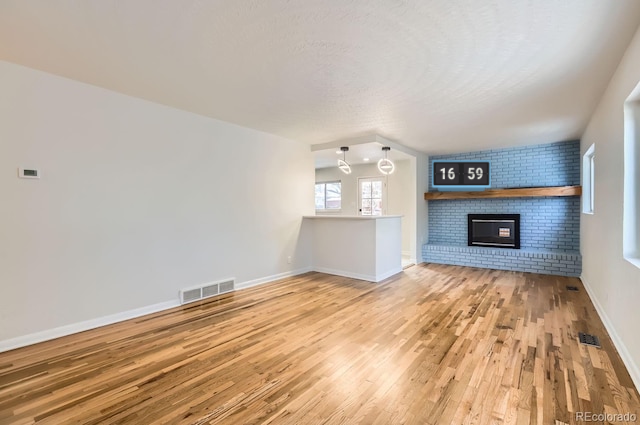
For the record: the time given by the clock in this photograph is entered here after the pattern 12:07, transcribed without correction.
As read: 16:59
